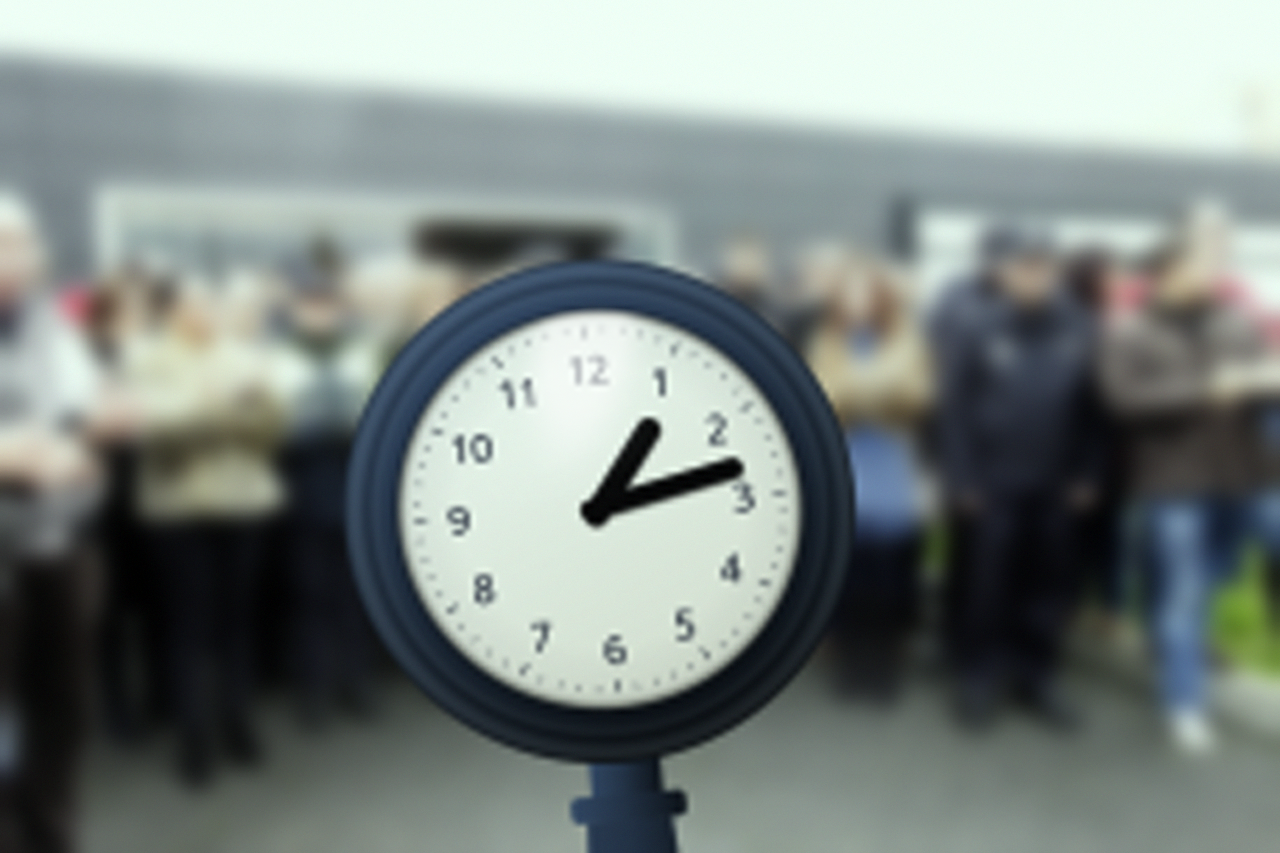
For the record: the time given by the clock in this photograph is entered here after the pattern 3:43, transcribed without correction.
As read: 1:13
